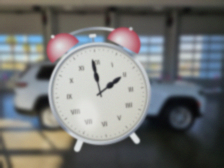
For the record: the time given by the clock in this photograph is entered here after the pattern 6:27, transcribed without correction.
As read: 1:59
